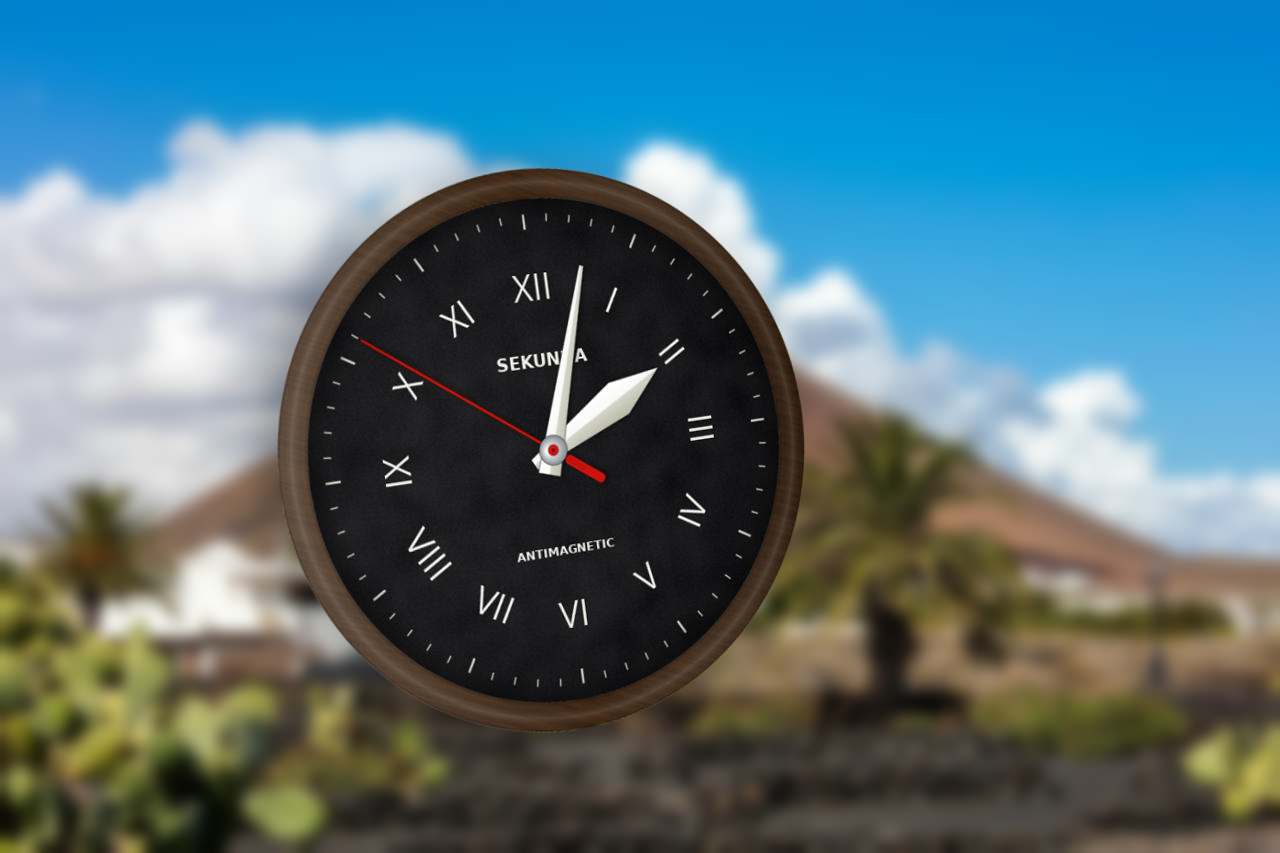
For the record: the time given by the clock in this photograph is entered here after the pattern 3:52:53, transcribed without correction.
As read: 2:02:51
